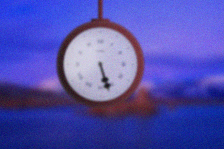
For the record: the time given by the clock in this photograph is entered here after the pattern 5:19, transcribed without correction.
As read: 5:27
